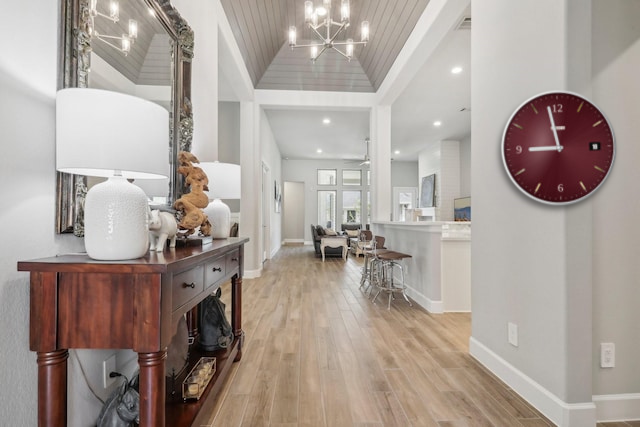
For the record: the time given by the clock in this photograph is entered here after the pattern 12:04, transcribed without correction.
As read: 8:58
